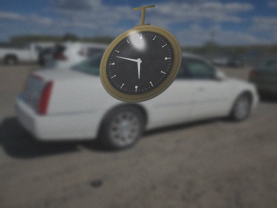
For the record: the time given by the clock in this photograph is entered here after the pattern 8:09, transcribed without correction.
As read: 5:48
